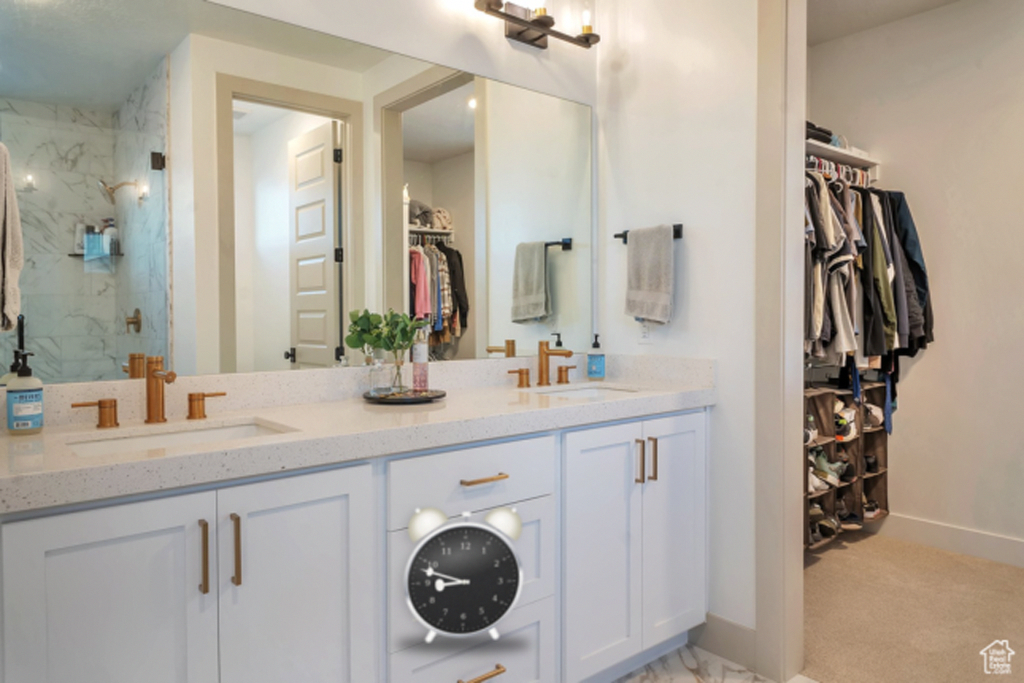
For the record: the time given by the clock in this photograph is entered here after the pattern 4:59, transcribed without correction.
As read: 8:48
